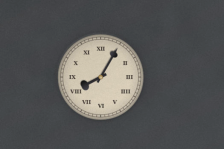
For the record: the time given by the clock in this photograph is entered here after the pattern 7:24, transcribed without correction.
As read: 8:05
